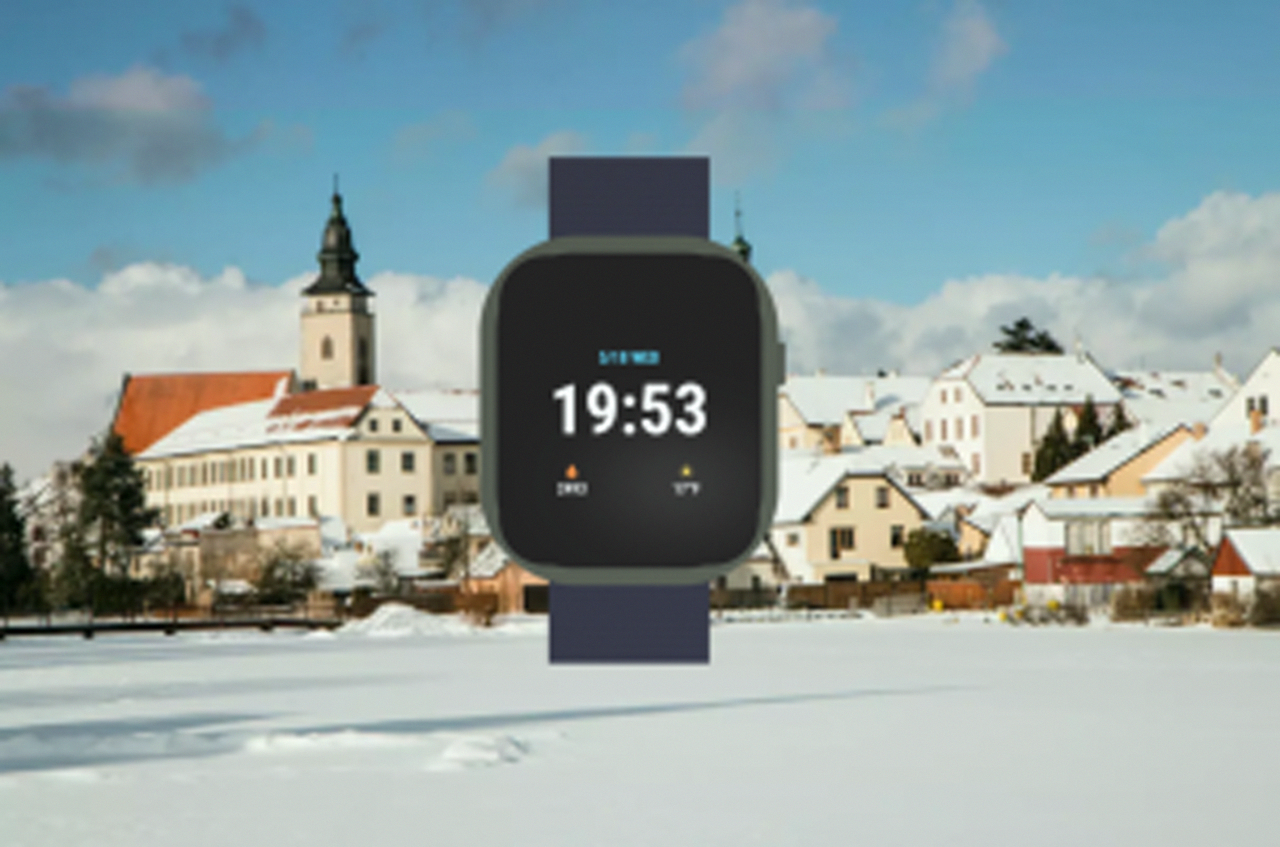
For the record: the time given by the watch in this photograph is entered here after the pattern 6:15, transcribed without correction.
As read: 19:53
